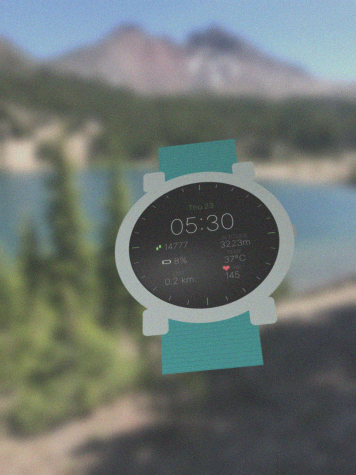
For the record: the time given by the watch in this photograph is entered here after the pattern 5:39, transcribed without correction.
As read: 5:30
